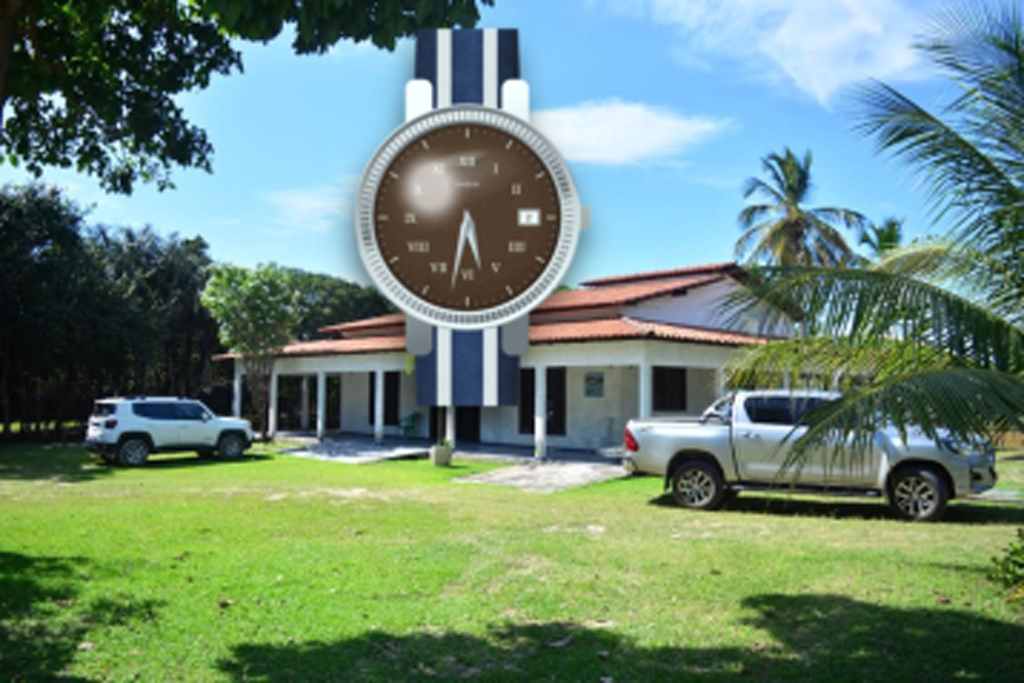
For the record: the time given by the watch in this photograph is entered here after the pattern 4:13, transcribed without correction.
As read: 5:32
